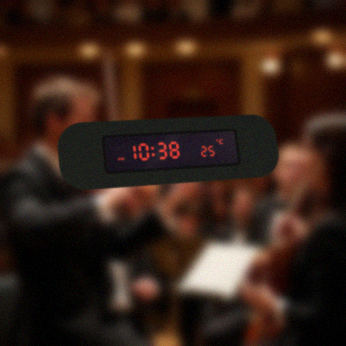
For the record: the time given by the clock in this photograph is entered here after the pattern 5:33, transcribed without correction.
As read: 10:38
